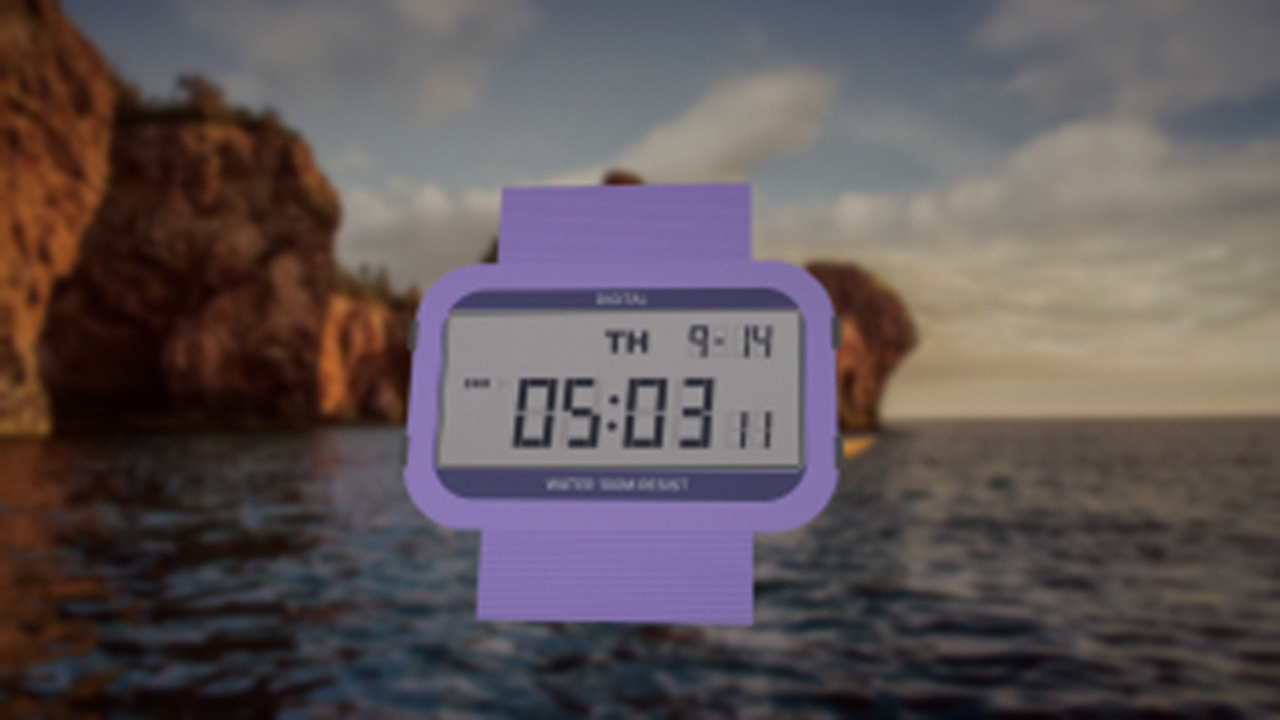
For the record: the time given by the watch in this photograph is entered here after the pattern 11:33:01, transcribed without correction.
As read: 5:03:11
